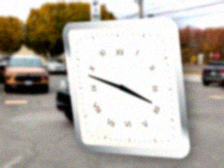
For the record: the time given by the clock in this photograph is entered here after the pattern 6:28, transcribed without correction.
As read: 3:48
